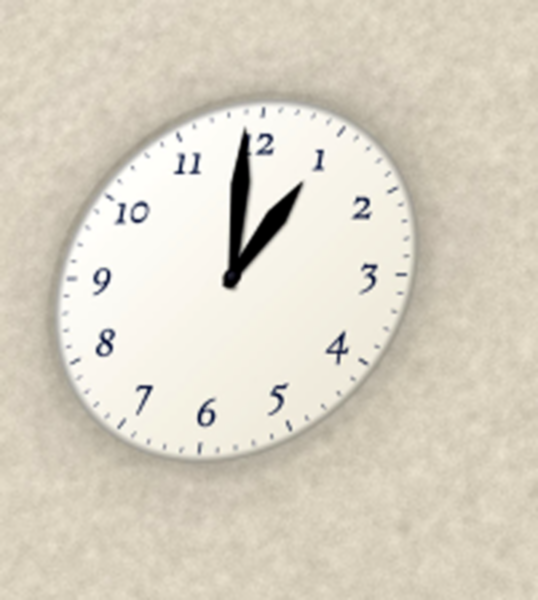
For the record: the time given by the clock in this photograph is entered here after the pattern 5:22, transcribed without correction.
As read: 12:59
